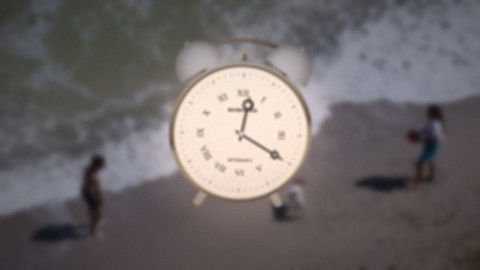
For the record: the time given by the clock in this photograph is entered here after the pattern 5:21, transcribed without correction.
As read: 12:20
